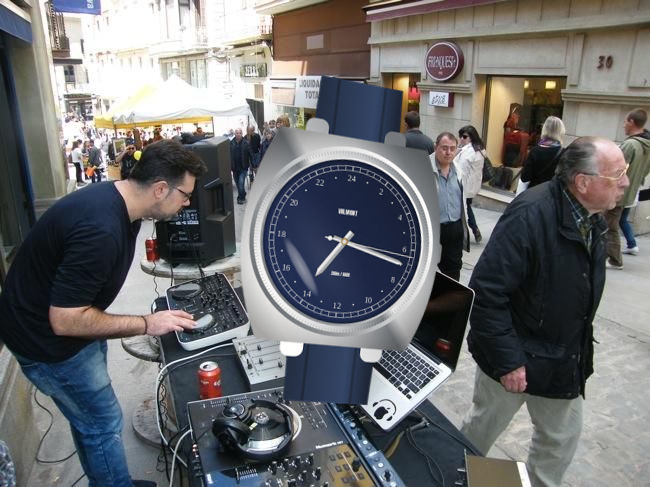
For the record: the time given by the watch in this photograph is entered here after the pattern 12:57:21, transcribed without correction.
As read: 14:17:16
